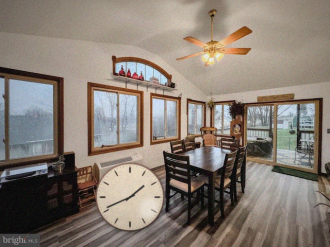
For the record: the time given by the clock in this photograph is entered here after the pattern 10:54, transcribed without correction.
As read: 1:41
